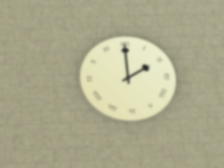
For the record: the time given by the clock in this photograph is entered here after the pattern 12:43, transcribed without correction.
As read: 2:00
